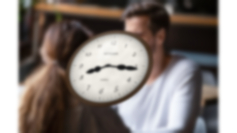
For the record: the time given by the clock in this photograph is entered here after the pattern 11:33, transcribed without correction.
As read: 8:16
